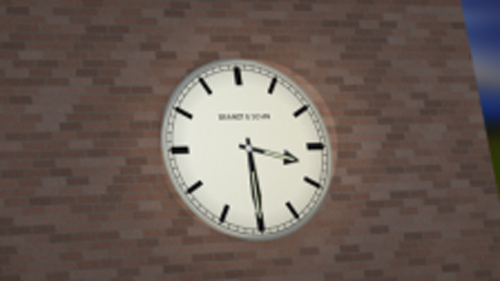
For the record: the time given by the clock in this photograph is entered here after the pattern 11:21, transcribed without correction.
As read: 3:30
